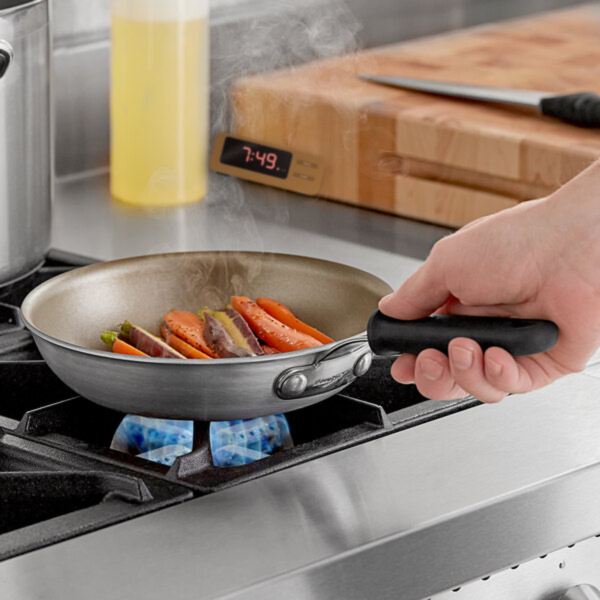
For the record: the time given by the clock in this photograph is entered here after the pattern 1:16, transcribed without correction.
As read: 7:49
